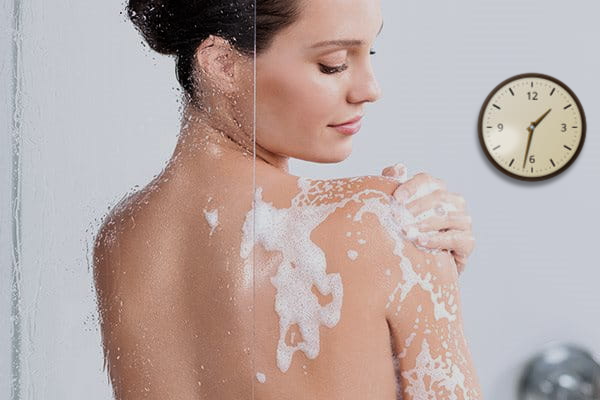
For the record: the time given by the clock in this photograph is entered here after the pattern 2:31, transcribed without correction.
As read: 1:32
